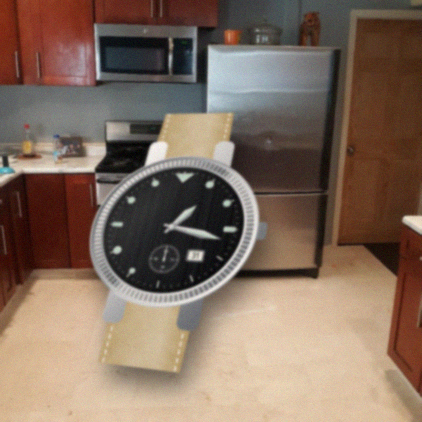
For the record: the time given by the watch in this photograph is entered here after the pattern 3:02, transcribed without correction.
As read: 1:17
